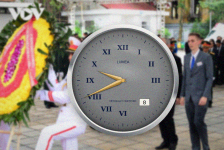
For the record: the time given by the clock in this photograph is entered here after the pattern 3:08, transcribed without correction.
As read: 9:41
